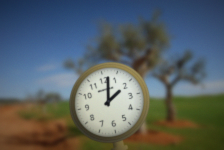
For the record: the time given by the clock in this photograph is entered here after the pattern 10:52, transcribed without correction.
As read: 2:02
